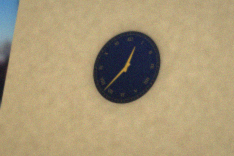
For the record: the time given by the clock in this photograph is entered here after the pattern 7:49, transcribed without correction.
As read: 12:37
